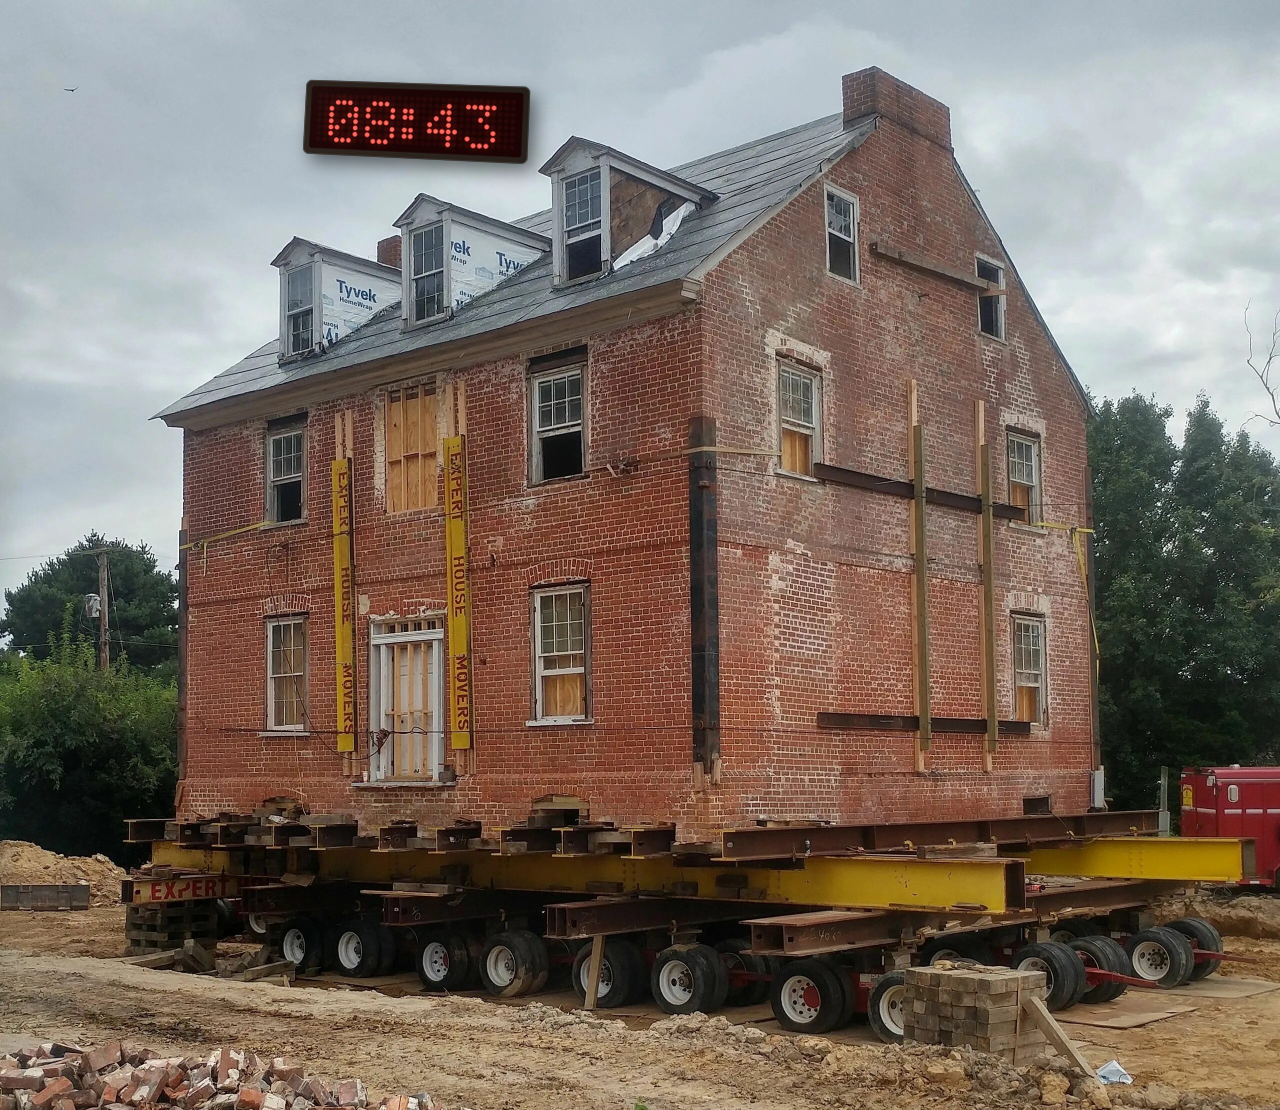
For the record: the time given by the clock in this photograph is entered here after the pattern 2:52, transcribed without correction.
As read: 8:43
